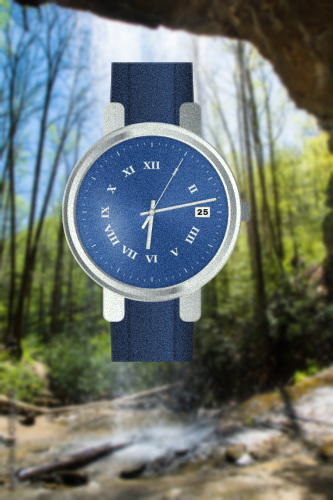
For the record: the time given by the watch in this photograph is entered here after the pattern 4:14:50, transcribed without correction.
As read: 6:13:05
